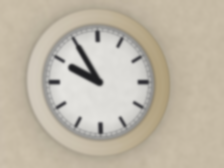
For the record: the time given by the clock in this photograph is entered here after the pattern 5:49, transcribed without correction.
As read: 9:55
